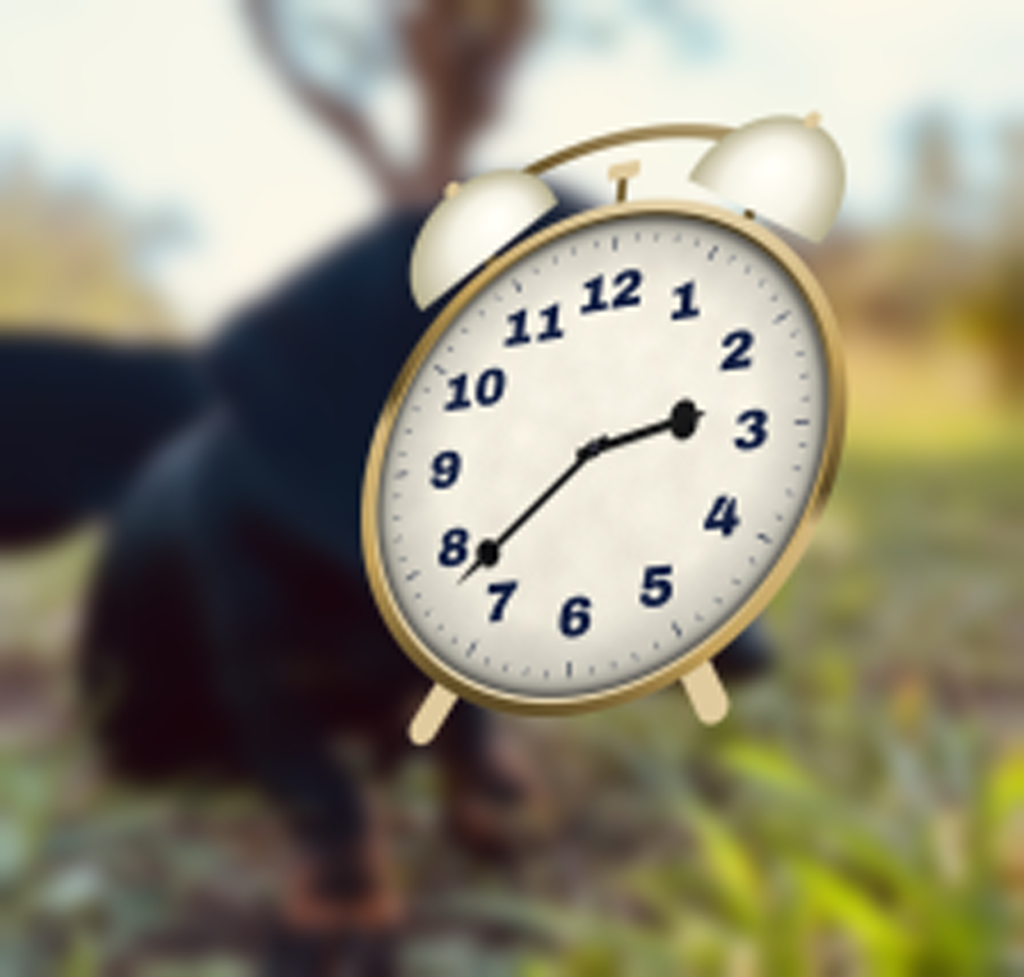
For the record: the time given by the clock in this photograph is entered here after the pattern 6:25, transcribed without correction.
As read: 2:38
